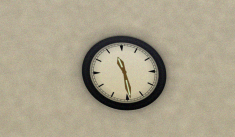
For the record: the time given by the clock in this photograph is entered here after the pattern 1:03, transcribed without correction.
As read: 11:29
